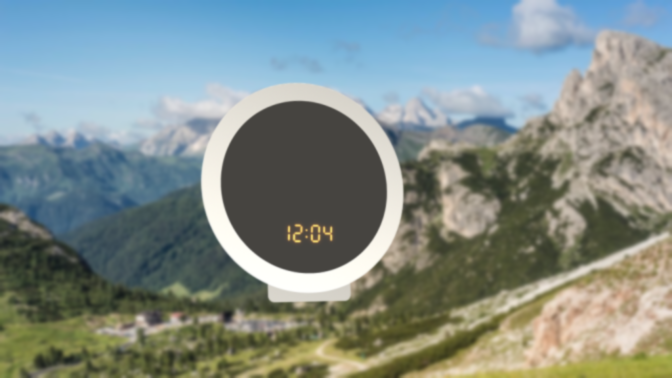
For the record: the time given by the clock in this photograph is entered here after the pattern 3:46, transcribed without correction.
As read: 12:04
